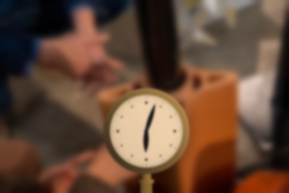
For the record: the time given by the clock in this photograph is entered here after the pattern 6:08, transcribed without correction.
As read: 6:03
